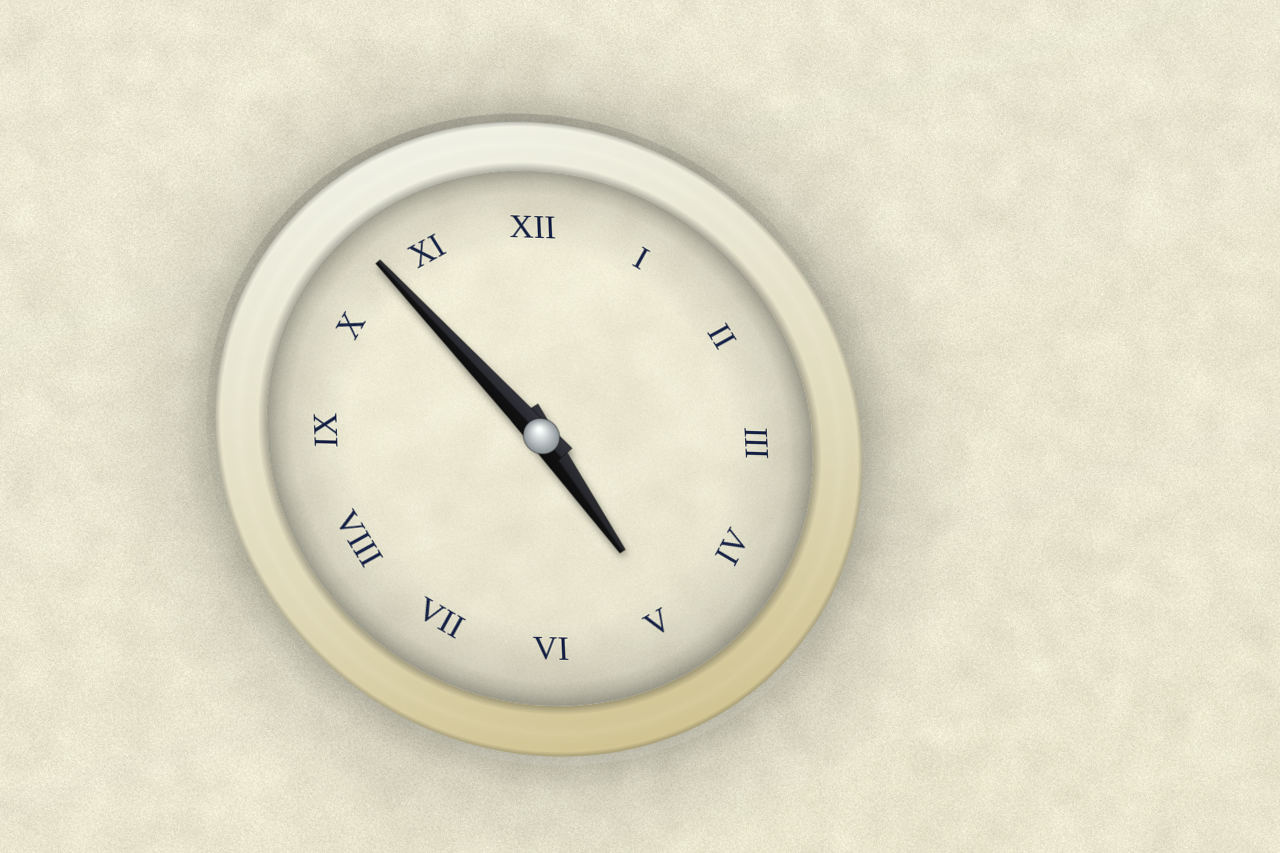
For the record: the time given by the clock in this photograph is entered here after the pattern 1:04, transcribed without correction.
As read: 4:53
